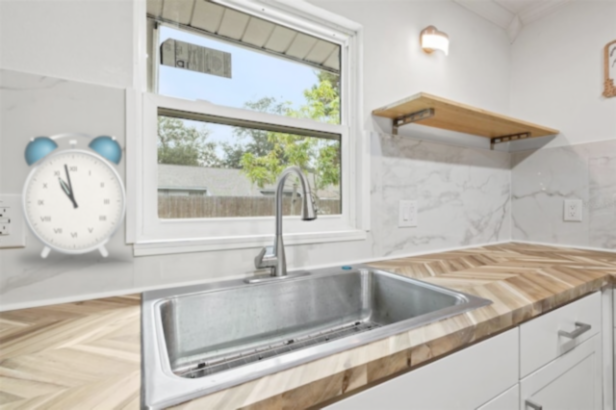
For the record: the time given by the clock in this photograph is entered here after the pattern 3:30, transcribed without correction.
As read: 10:58
